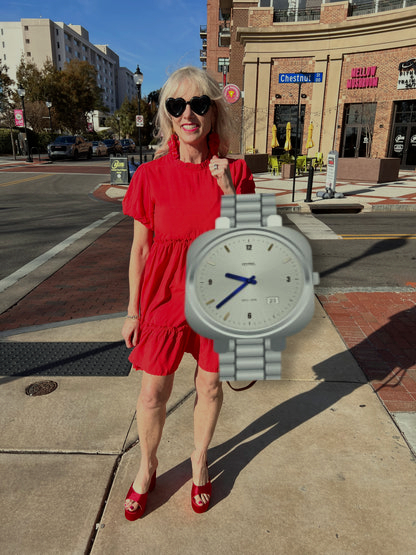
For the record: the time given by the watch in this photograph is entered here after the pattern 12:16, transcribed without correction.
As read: 9:38
